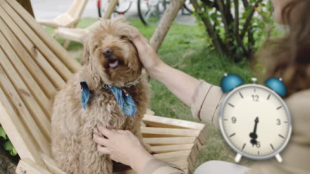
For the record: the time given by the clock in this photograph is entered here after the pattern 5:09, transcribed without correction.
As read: 6:32
